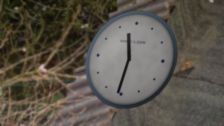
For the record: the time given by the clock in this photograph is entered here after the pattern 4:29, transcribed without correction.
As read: 11:31
